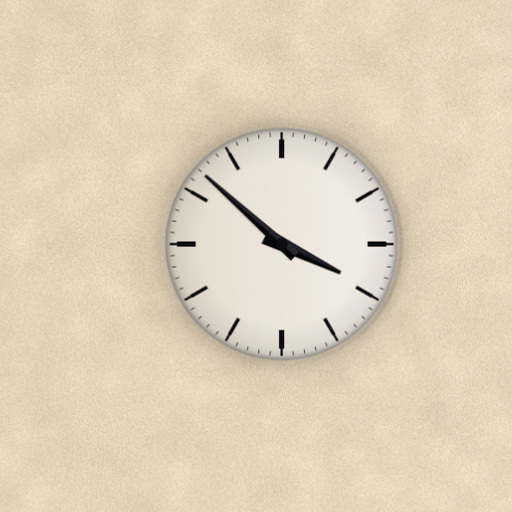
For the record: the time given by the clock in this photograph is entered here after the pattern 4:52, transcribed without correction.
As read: 3:52
